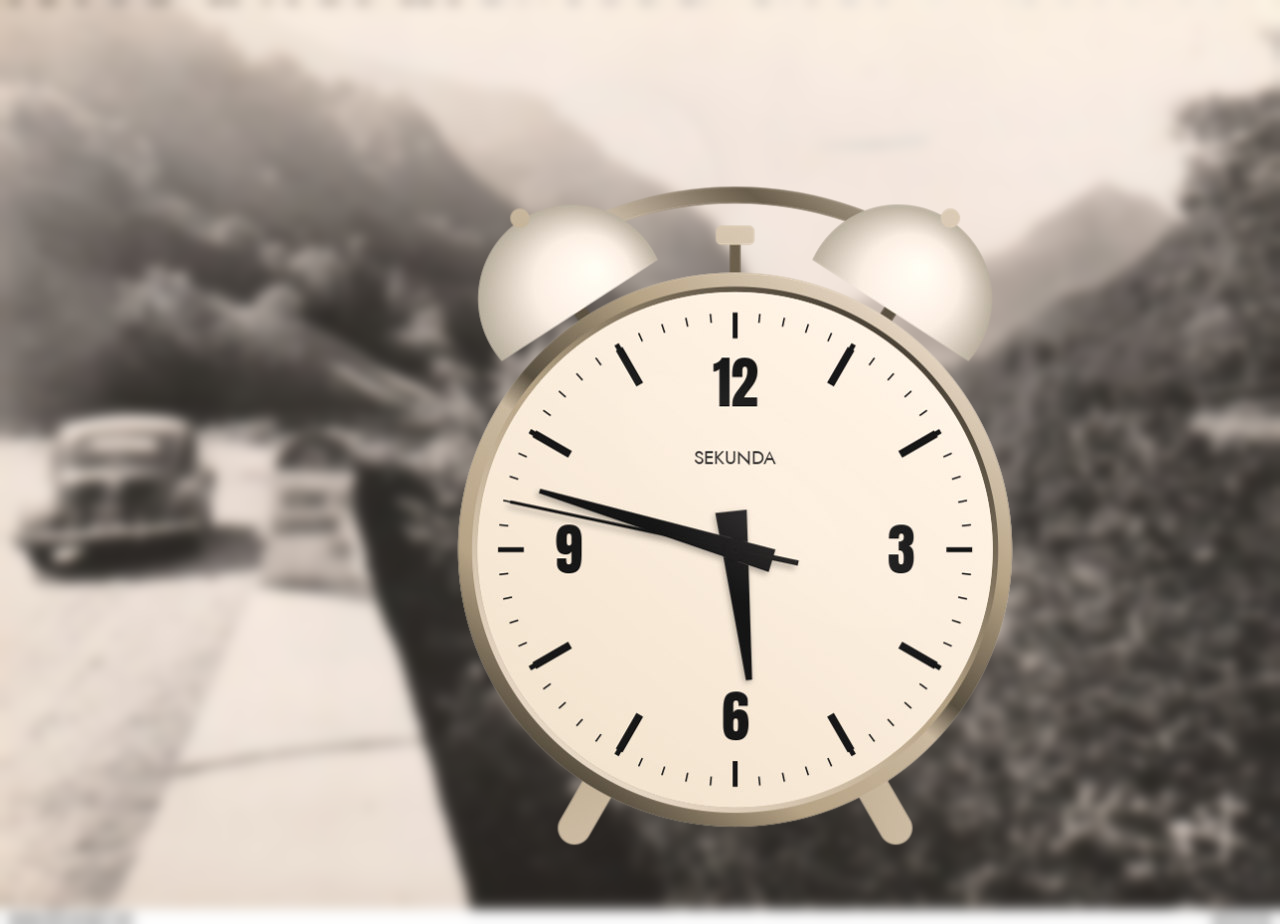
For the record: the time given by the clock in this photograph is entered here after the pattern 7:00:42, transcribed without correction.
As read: 5:47:47
